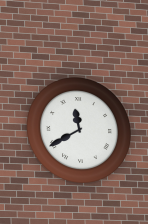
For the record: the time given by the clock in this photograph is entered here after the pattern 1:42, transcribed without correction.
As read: 11:40
